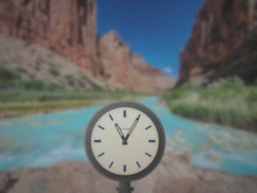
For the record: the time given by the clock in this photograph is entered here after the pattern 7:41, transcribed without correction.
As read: 11:05
